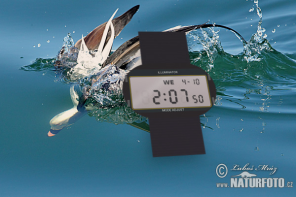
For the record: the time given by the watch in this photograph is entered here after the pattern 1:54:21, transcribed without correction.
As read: 2:07:50
